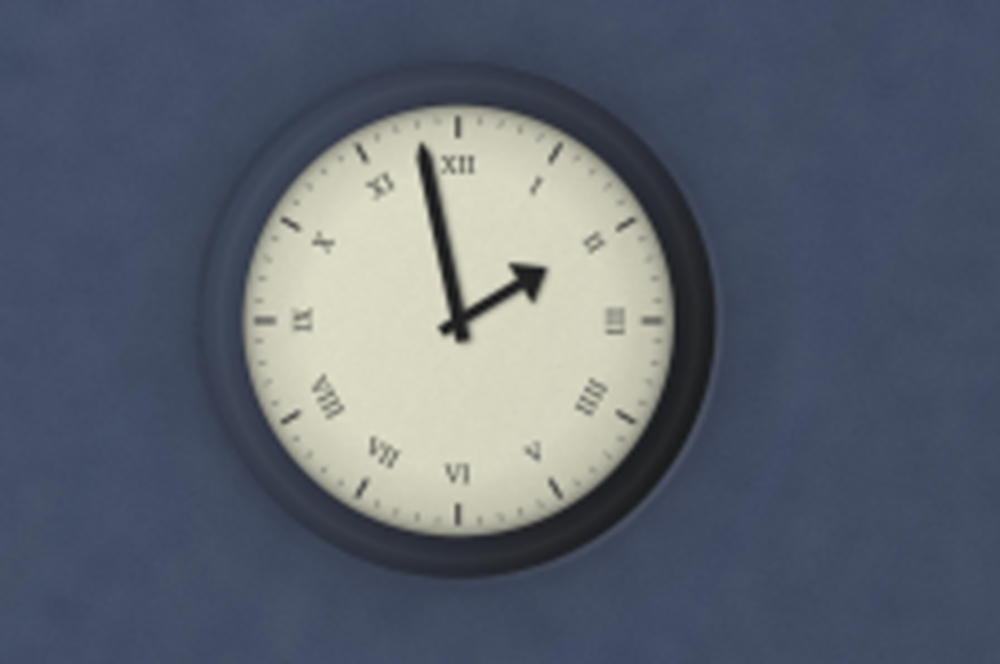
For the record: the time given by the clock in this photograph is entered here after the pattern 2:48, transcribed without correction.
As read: 1:58
